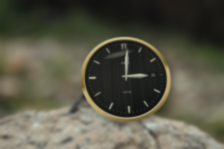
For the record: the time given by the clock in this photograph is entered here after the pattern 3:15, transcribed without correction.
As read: 3:01
